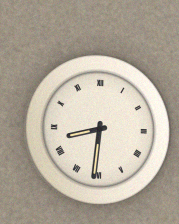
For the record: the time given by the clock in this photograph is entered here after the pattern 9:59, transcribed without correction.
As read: 8:31
